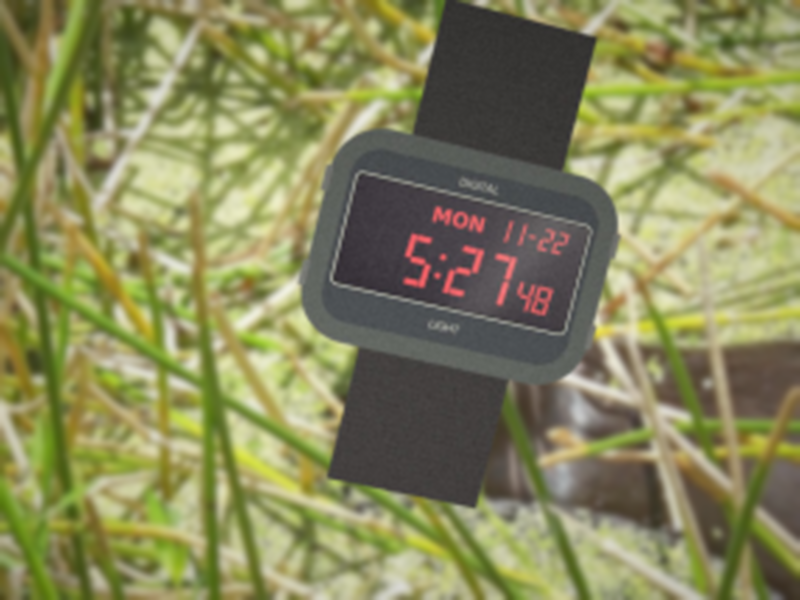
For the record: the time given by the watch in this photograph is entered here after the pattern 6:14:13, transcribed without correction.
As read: 5:27:48
